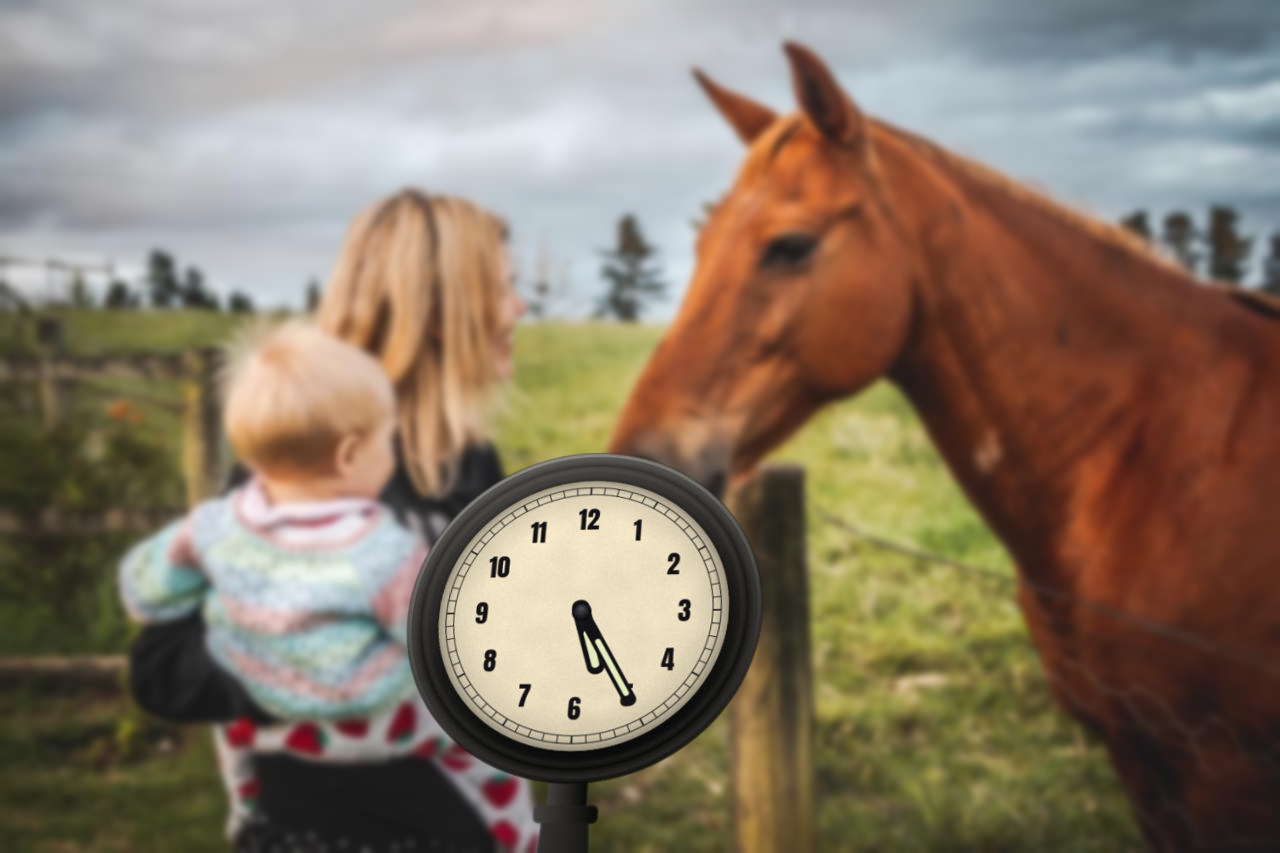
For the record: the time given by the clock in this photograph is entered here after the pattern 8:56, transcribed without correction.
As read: 5:25
